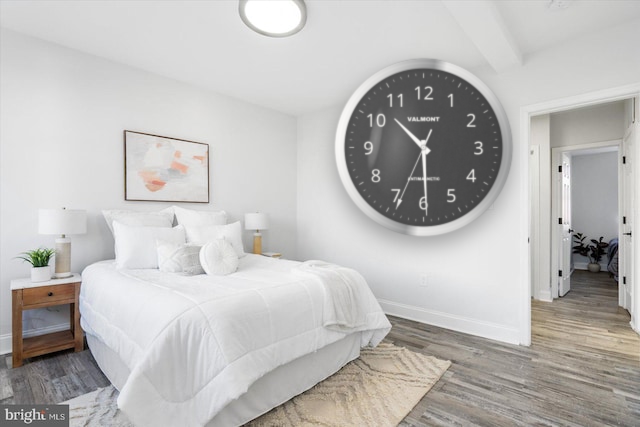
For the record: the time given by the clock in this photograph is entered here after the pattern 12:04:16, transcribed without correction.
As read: 10:29:34
